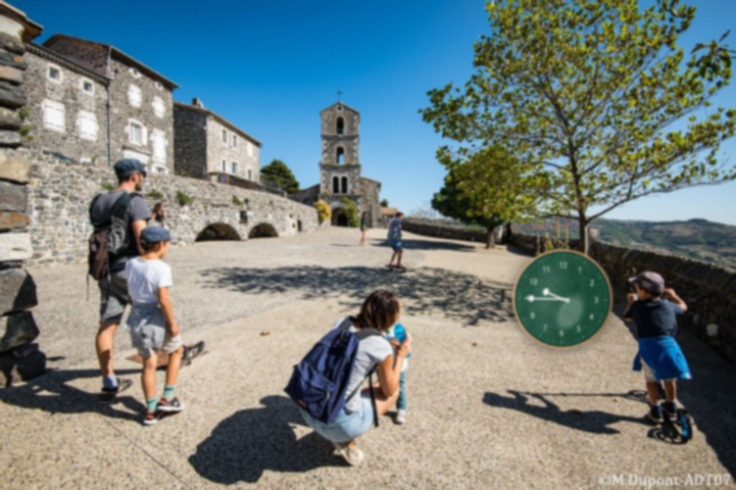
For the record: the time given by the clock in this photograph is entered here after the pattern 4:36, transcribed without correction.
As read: 9:45
